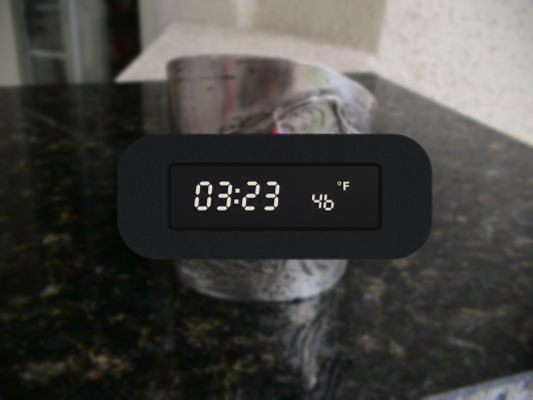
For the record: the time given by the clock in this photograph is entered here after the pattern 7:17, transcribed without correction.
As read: 3:23
